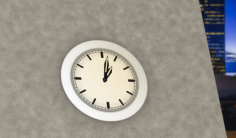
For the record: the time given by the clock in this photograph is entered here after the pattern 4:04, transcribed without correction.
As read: 1:02
